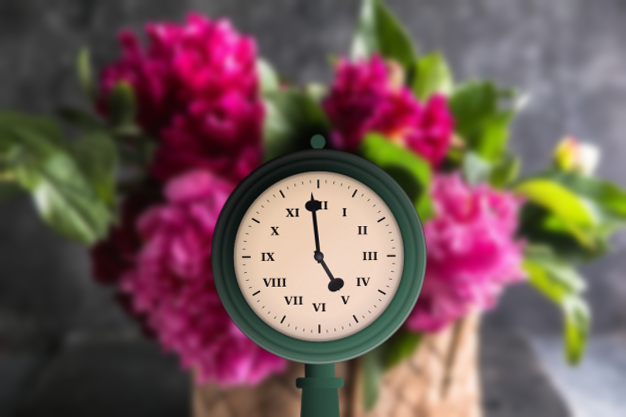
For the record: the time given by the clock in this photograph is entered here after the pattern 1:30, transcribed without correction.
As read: 4:59
